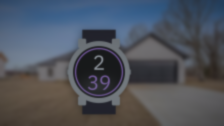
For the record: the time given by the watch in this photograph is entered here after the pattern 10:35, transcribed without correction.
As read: 2:39
